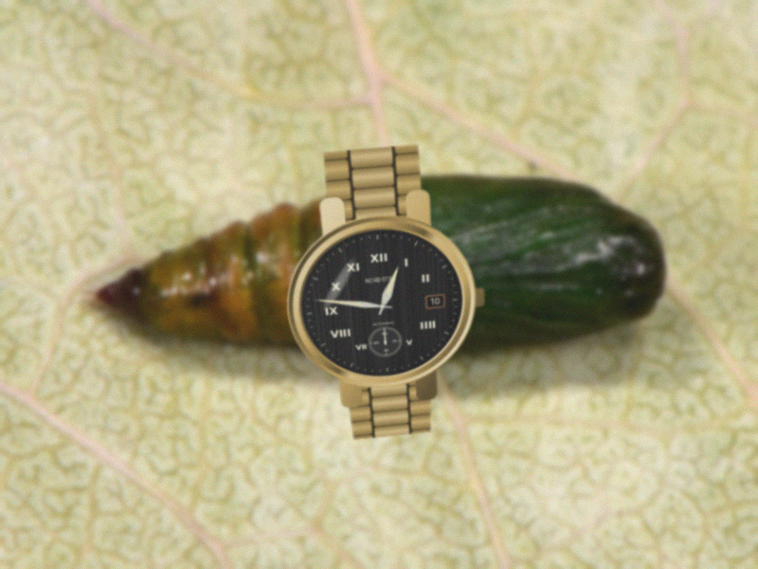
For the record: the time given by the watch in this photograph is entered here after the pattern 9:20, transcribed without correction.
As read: 12:47
